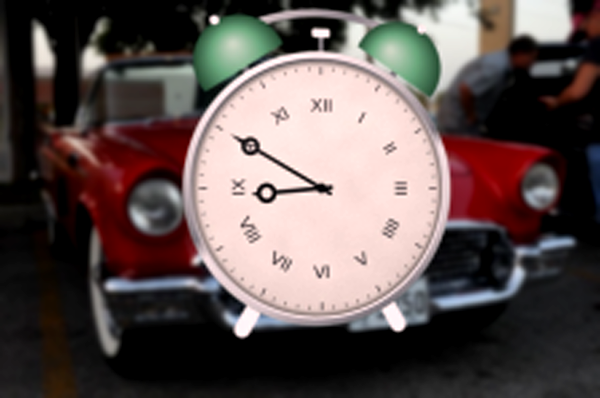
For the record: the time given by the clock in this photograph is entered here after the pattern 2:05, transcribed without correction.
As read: 8:50
